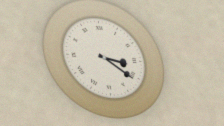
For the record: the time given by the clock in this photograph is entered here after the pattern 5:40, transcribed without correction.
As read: 3:21
